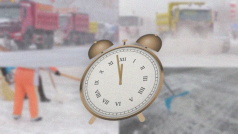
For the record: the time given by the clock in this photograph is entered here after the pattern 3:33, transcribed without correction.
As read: 11:58
